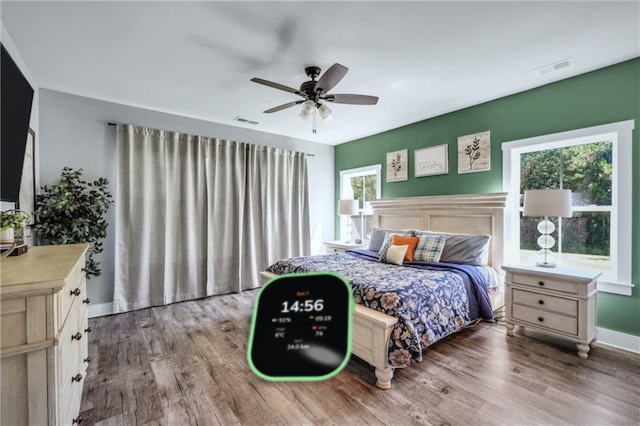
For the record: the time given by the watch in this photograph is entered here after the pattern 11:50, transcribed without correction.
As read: 14:56
